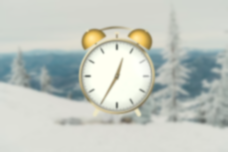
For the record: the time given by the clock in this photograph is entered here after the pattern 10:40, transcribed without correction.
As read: 12:35
